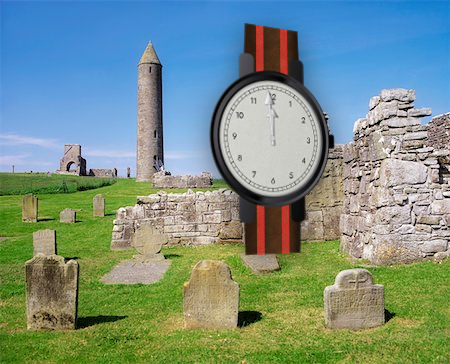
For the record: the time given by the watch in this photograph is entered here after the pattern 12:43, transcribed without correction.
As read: 11:59
